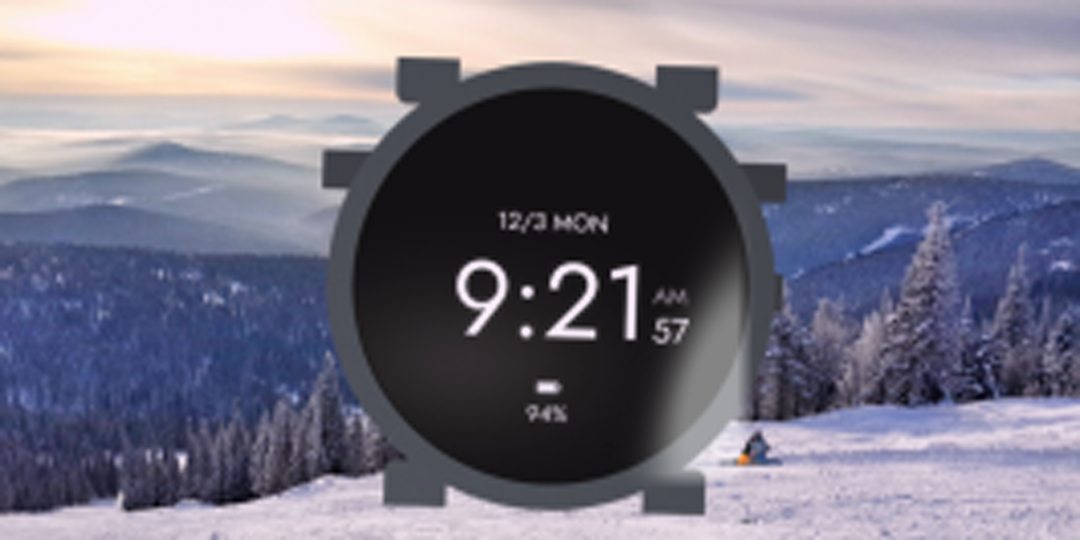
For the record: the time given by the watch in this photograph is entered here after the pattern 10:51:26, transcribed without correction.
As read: 9:21:57
